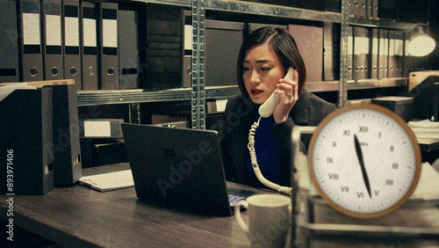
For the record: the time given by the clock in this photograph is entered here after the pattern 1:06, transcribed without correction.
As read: 11:27
